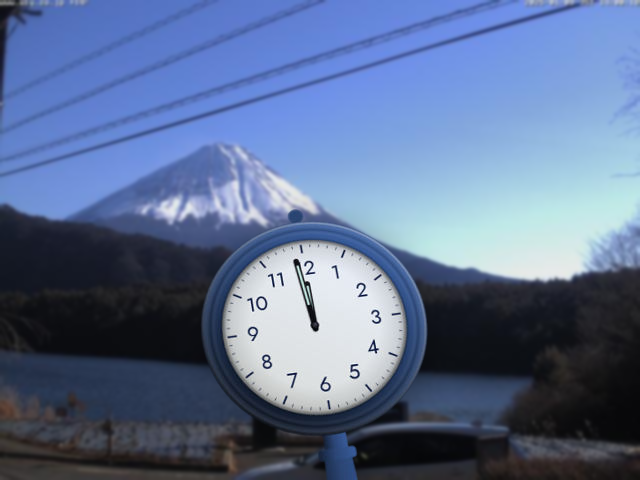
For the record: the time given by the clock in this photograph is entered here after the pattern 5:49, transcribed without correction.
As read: 11:59
